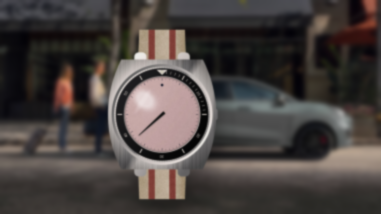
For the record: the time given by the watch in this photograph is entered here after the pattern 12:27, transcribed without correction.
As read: 7:38
